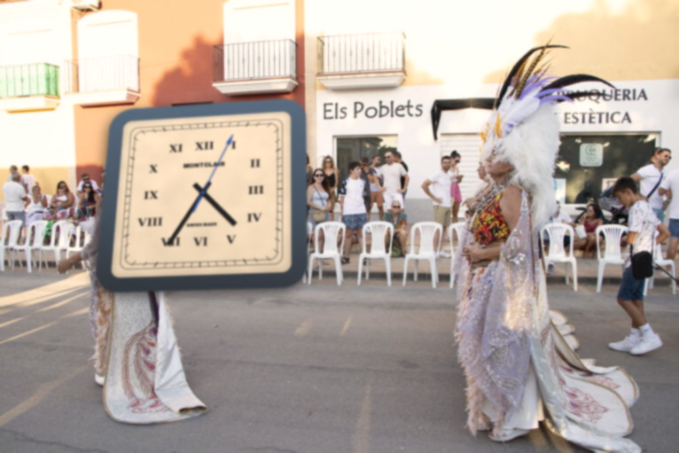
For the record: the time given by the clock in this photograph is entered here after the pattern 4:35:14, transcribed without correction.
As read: 4:35:04
